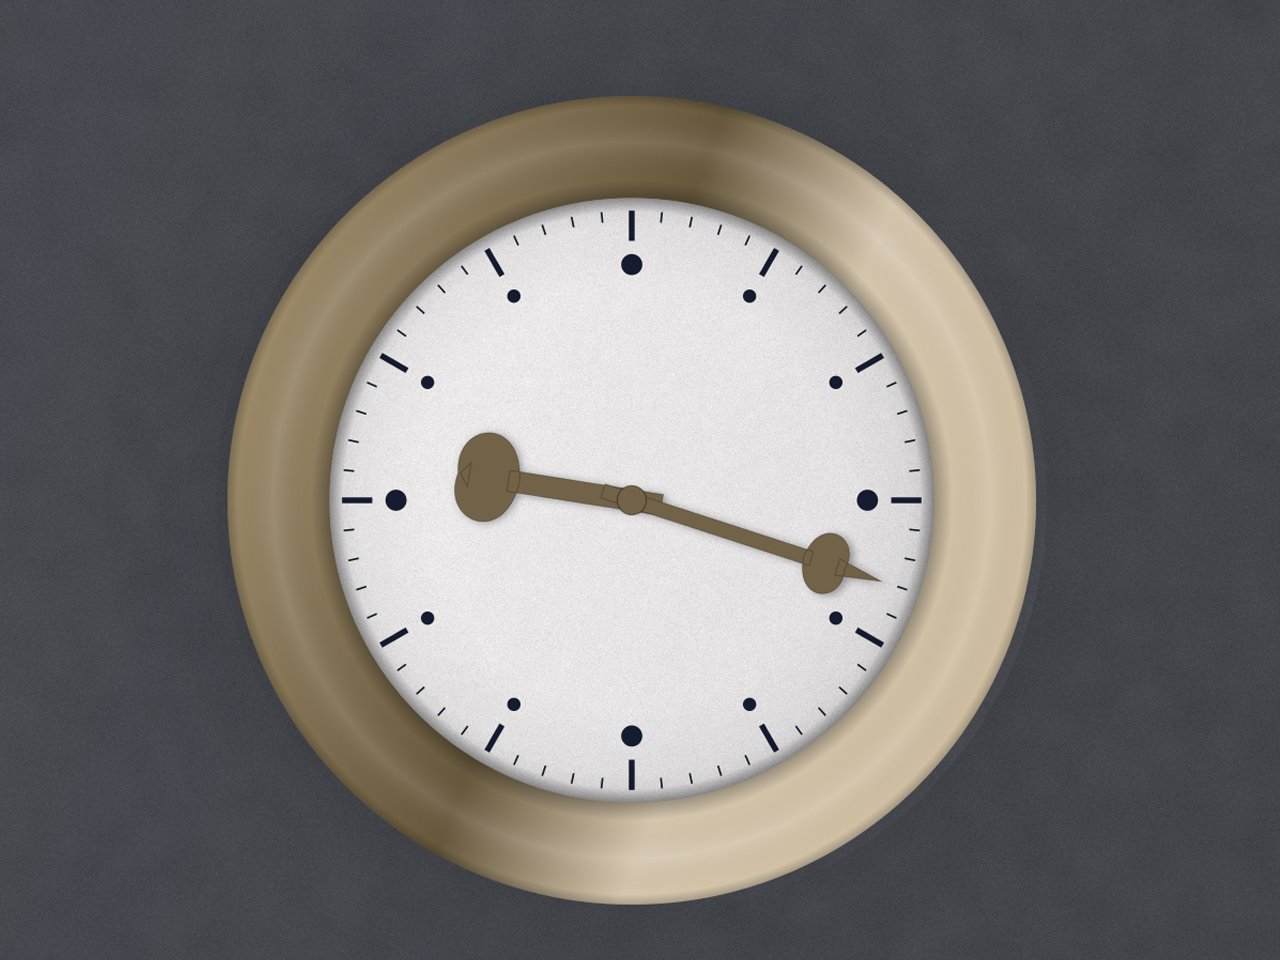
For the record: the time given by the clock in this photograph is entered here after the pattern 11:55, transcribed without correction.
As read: 9:18
